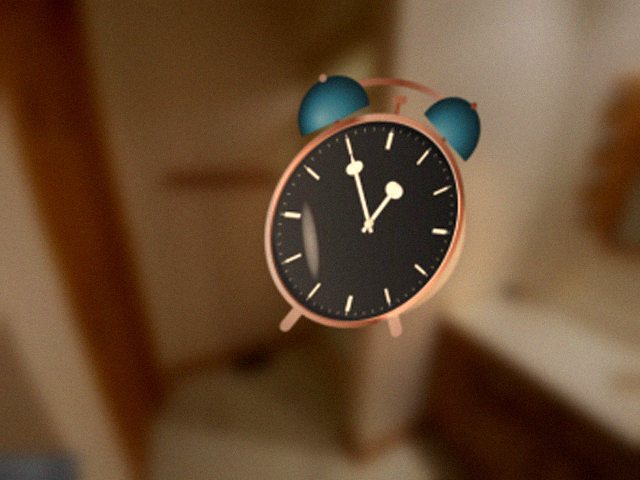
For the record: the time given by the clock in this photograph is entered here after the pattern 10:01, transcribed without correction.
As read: 12:55
